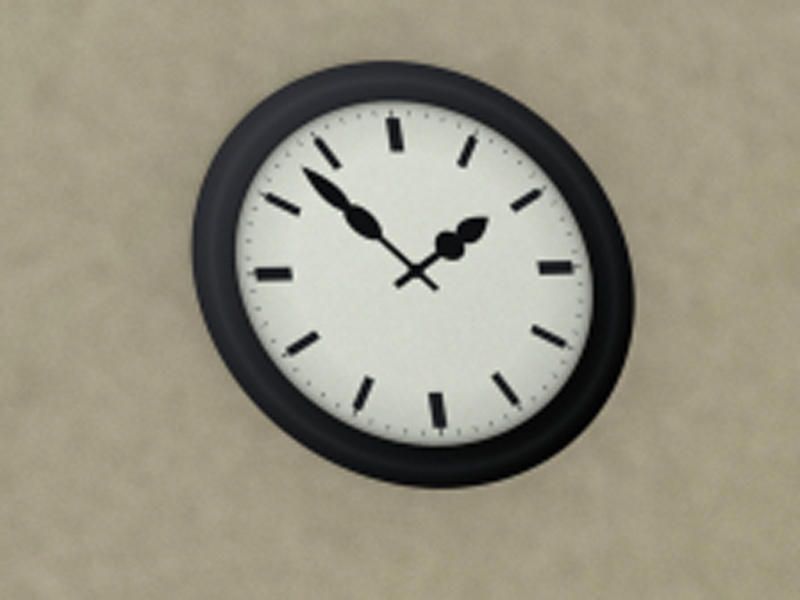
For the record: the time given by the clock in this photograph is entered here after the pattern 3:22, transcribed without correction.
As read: 1:53
